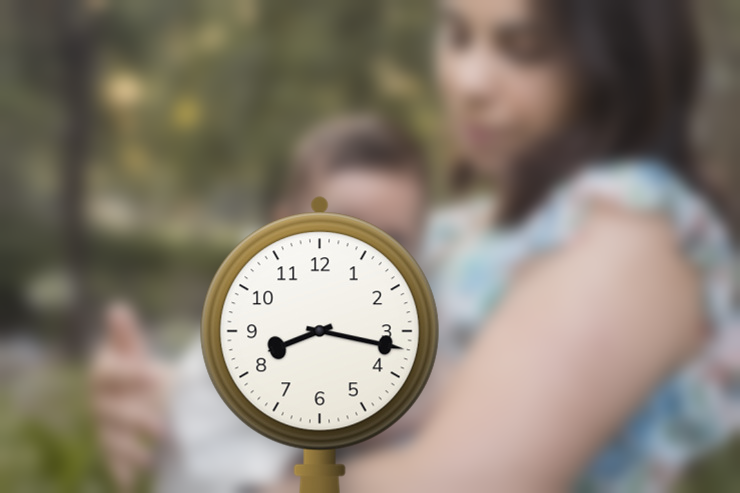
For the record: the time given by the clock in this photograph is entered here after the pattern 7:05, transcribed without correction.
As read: 8:17
